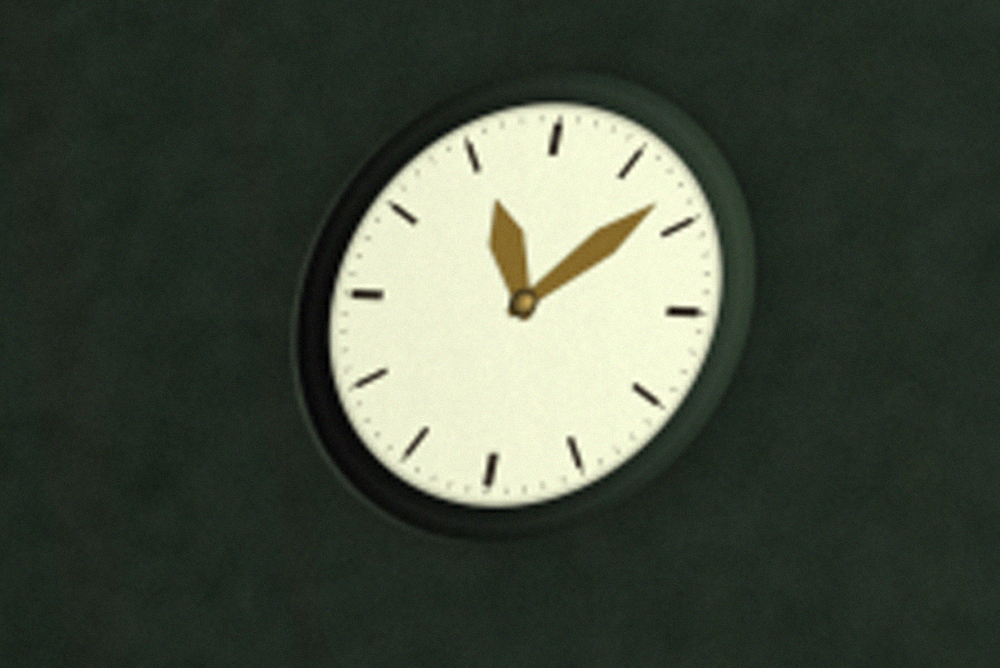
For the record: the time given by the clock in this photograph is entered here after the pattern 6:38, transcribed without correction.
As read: 11:08
